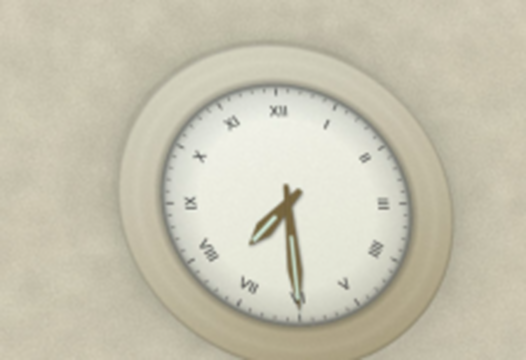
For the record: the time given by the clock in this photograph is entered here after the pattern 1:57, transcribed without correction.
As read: 7:30
